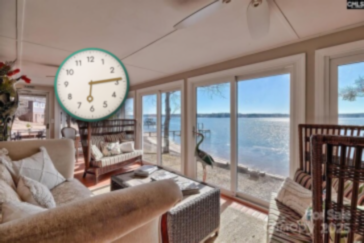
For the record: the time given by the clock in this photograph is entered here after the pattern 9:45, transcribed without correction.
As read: 6:14
